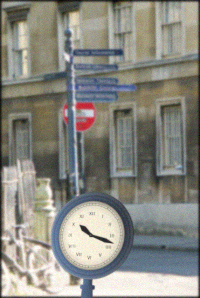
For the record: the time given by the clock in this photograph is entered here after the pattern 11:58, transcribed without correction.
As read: 10:18
